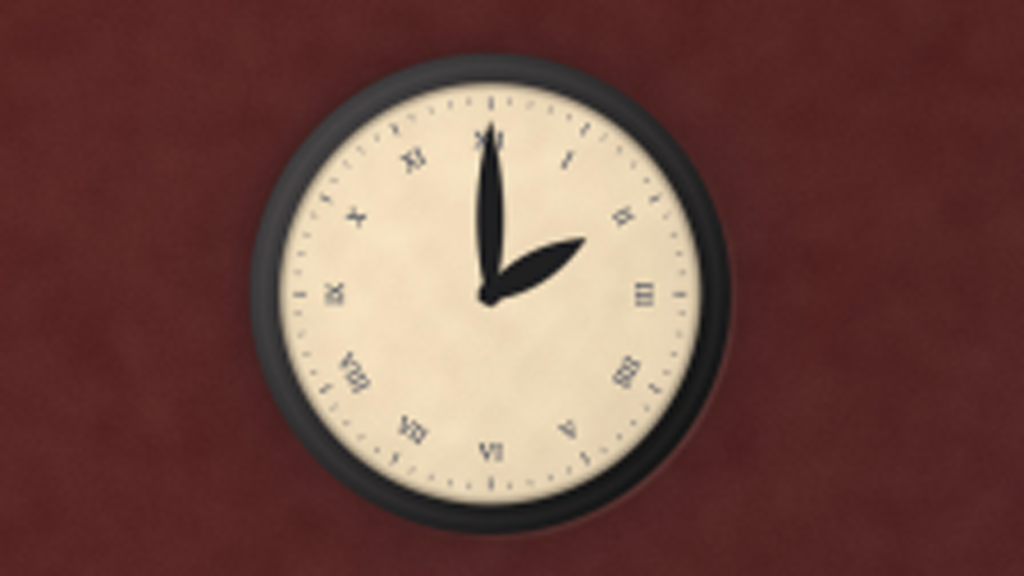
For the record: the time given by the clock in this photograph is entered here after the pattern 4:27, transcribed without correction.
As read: 2:00
